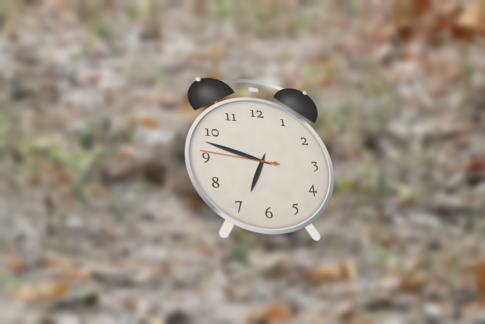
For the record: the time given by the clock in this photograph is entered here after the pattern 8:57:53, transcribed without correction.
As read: 6:47:46
